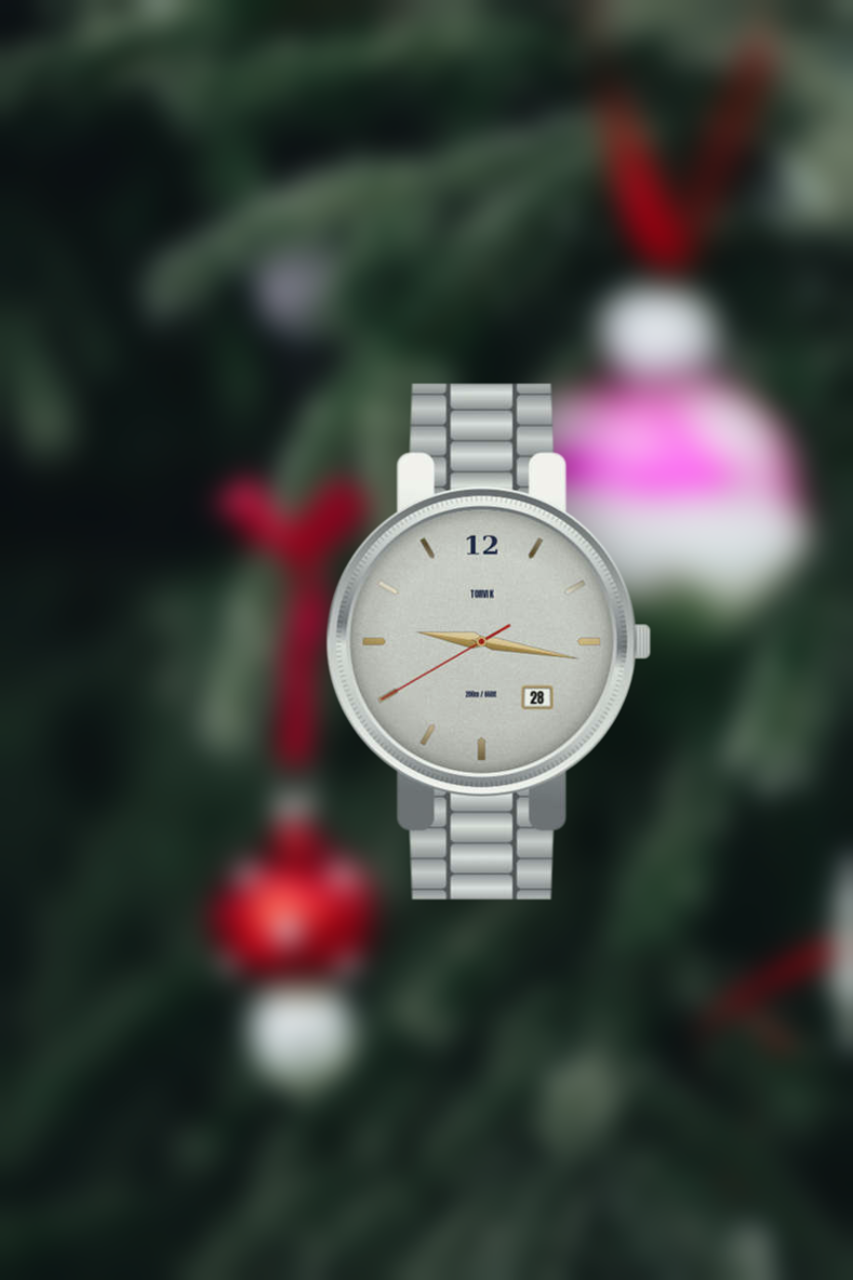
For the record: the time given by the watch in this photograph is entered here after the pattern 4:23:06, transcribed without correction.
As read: 9:16:40
